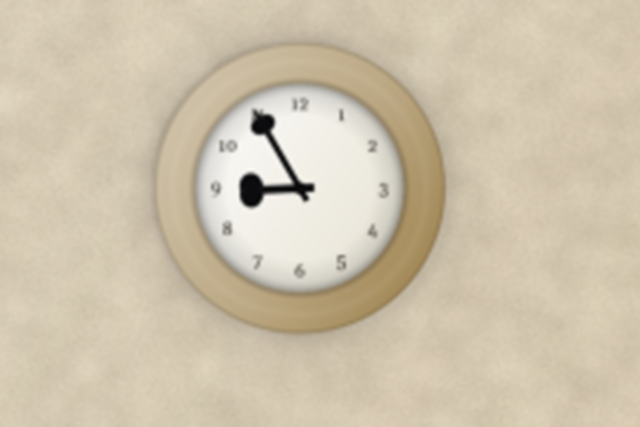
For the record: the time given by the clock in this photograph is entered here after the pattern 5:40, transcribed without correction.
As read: 8:55
